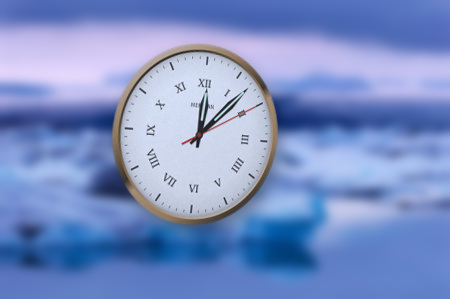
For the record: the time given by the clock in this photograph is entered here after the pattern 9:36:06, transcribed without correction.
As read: 12:07:10
